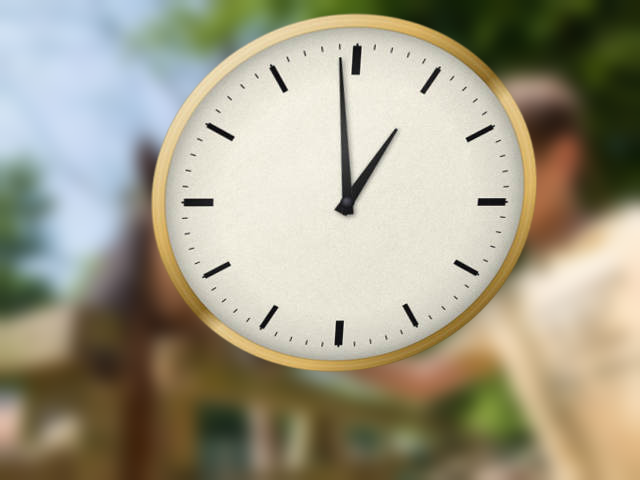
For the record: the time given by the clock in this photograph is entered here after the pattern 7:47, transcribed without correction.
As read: 12:59
